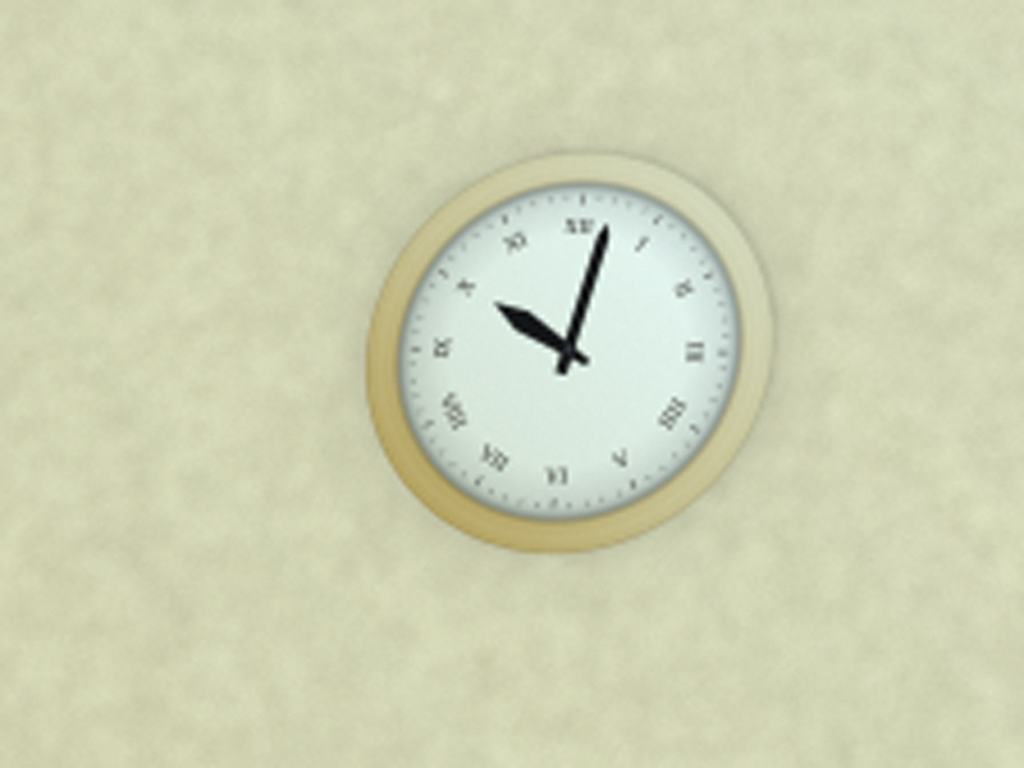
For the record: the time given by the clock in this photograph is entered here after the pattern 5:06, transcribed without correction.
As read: 10:02
